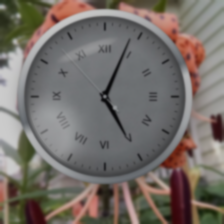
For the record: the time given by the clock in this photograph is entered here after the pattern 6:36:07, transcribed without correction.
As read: 5:03:53
